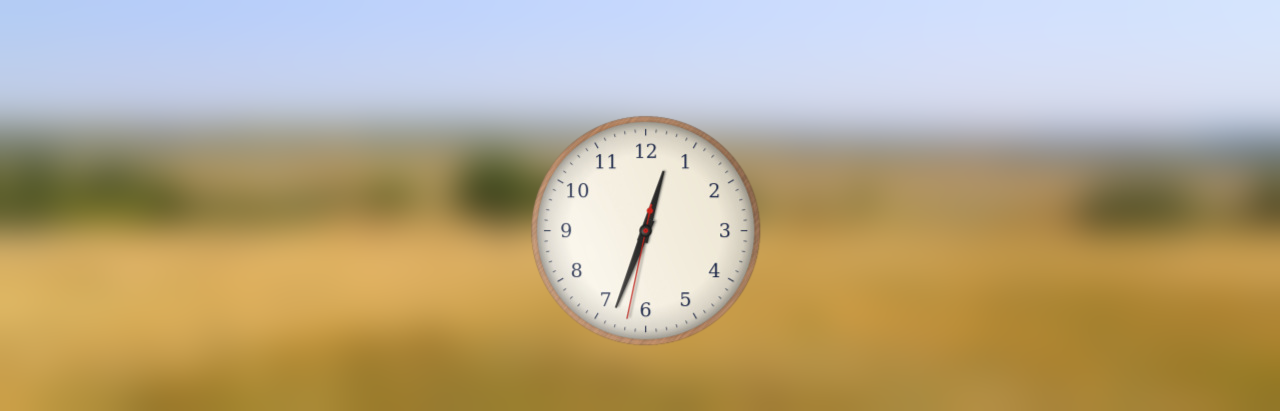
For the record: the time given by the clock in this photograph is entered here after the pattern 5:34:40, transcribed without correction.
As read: 12:33:32
